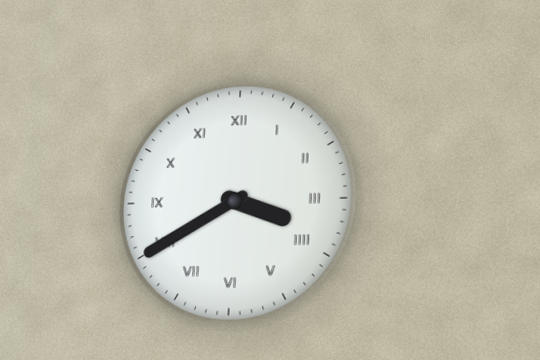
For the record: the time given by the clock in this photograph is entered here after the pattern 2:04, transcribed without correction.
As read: 3:40
